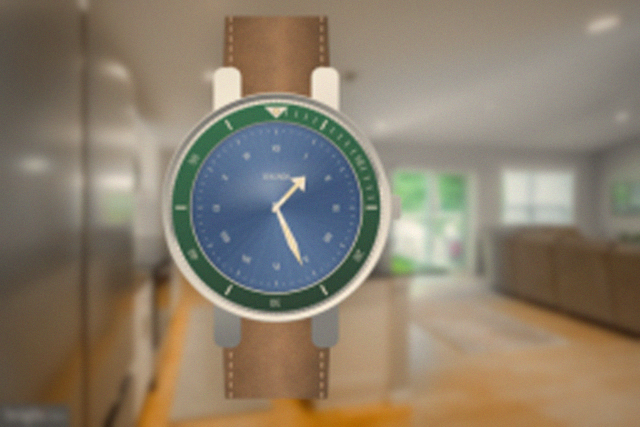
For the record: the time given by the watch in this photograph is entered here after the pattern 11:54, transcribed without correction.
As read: 1:26
